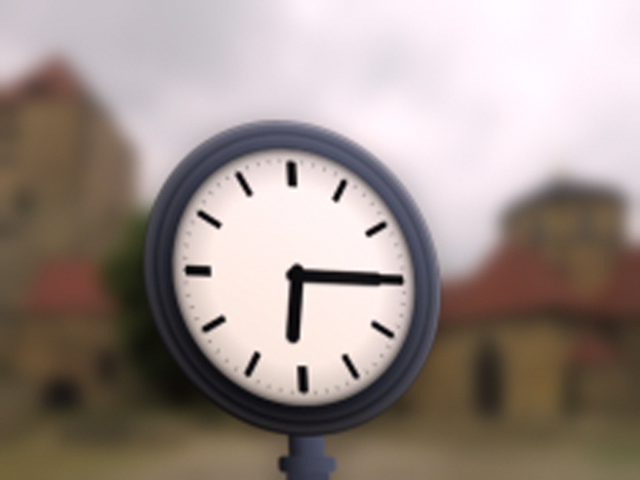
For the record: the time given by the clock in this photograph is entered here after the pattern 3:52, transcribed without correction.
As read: 6:15
